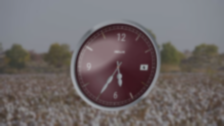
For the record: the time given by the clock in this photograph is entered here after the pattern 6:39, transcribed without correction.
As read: 5:35
